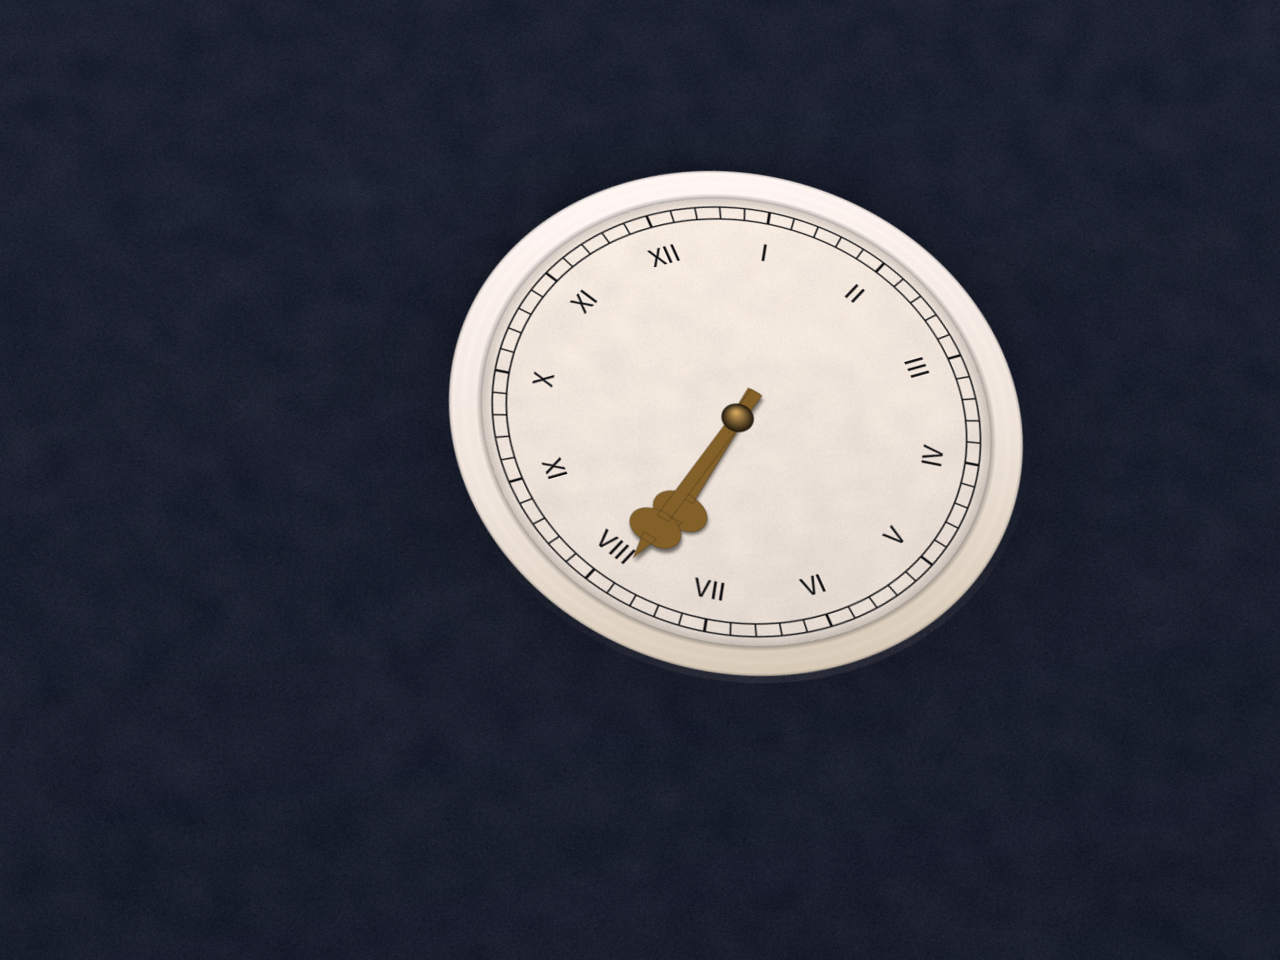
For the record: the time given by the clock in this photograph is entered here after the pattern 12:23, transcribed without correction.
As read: 7:39
